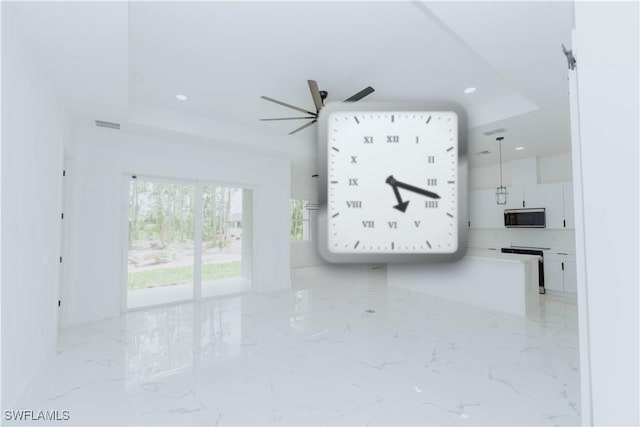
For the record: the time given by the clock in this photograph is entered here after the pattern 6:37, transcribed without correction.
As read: 5:18
